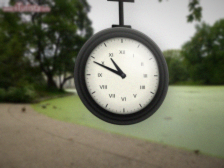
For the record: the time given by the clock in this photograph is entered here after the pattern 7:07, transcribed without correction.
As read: 10:49
